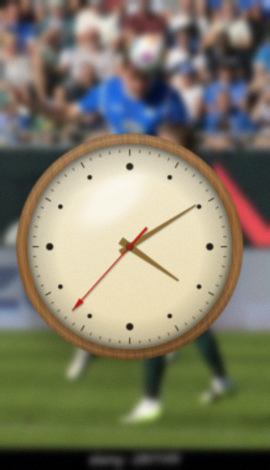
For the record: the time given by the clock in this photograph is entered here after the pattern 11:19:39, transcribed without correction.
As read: 4:09:37
